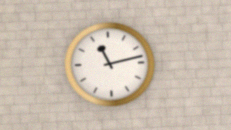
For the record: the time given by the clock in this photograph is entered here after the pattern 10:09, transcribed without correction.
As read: 11:13
